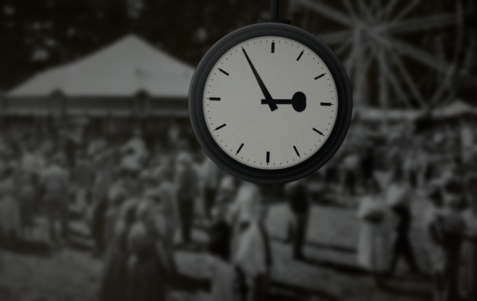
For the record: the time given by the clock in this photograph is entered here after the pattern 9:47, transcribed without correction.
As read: 2:55
